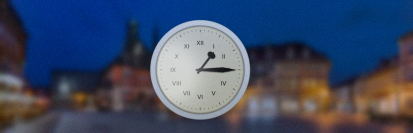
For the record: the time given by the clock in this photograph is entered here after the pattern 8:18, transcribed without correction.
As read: 1:15
